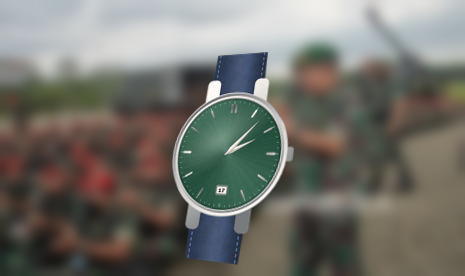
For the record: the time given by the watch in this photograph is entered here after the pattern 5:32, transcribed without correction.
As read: 2:07
